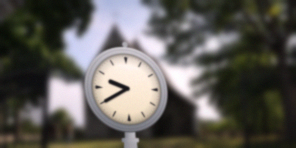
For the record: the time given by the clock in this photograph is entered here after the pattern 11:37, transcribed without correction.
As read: 9:40
